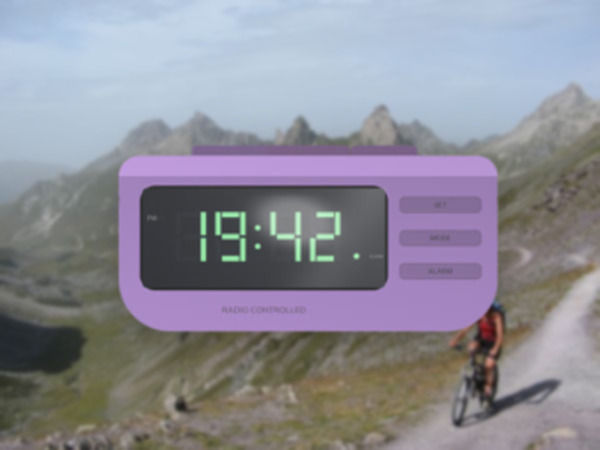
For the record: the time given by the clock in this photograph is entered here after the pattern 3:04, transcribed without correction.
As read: 19:42
